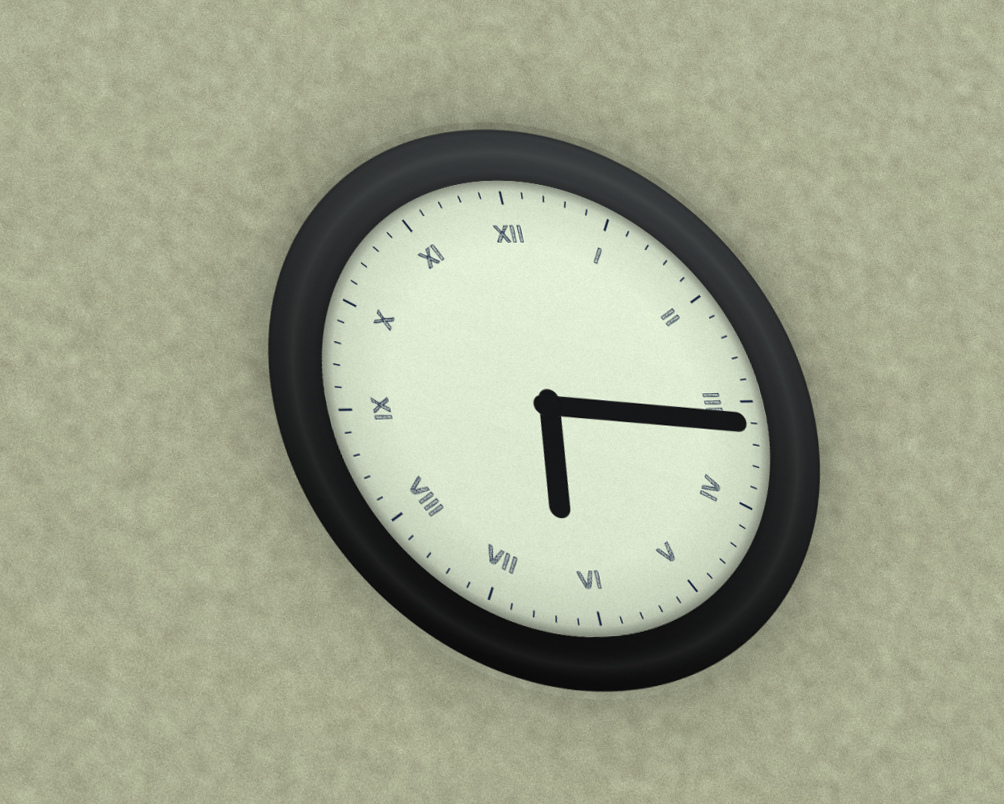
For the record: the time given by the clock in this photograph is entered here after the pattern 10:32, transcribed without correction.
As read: 6:16
